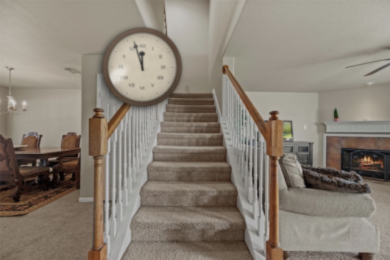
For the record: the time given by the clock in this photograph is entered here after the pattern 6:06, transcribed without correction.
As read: 11:57
